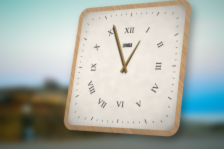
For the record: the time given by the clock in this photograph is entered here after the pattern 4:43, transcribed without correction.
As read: 12:56
